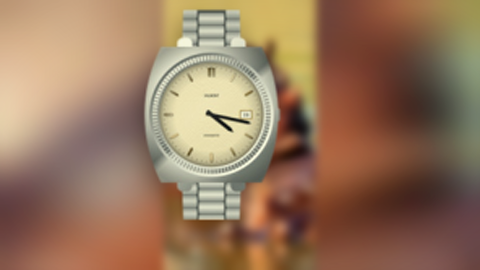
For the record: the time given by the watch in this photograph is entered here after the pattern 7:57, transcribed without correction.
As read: 4:17
